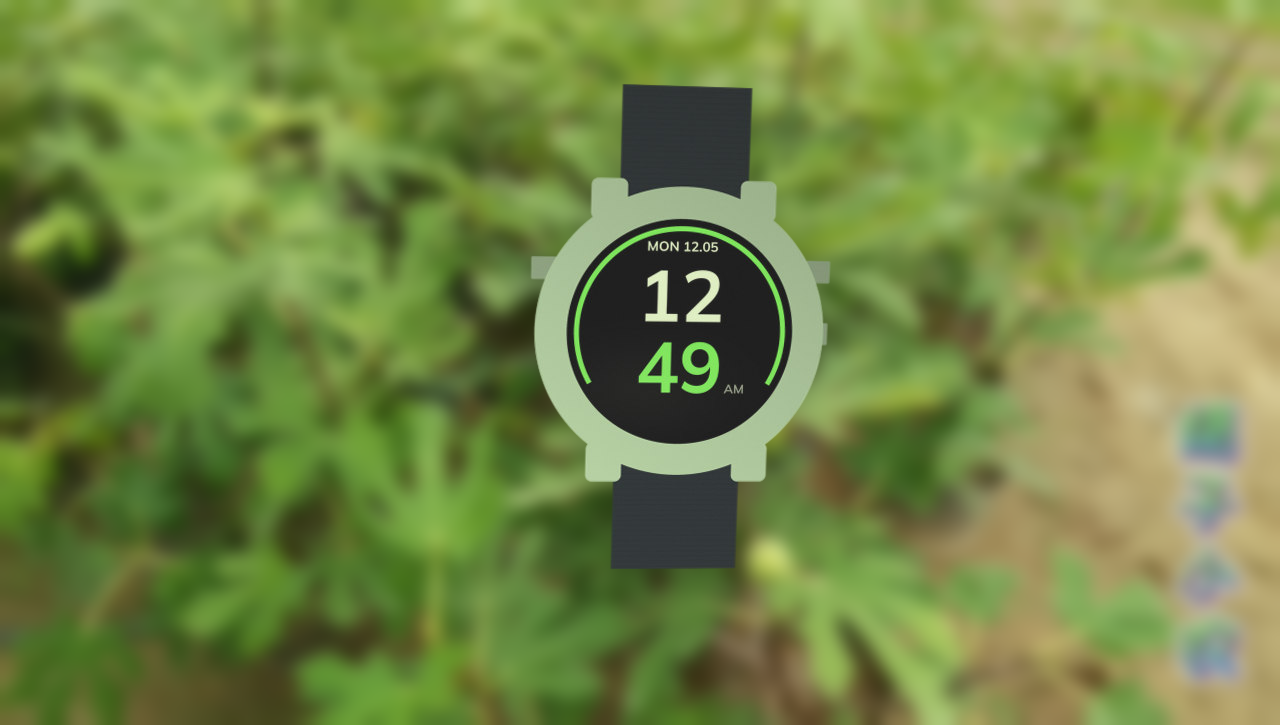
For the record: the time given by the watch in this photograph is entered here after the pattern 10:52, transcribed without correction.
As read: 12:49
